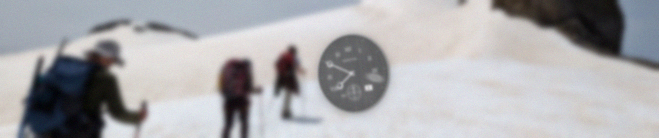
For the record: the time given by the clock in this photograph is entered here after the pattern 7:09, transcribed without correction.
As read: 7:50
